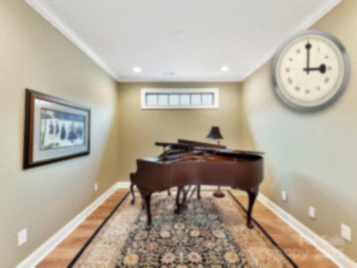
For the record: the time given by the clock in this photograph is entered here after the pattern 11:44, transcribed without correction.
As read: 3:00
